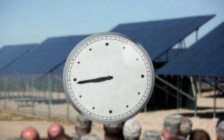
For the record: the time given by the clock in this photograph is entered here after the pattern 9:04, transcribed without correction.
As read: 8:44
